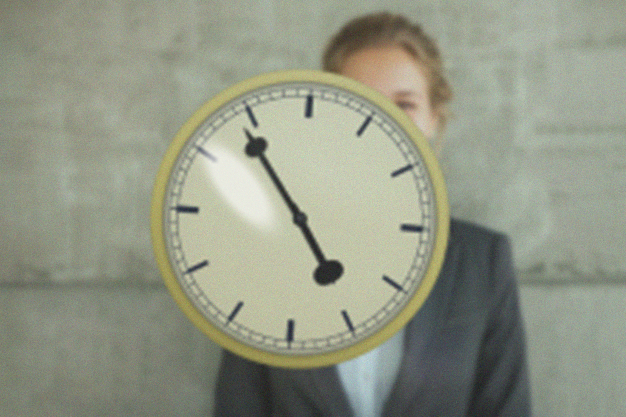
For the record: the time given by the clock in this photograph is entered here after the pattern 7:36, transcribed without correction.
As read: 4:54
